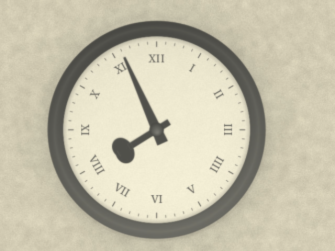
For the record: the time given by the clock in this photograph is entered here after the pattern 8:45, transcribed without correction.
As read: 7:56
